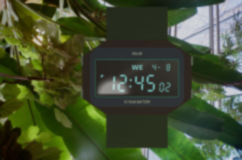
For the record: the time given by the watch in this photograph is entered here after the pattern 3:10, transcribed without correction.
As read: 12:45
